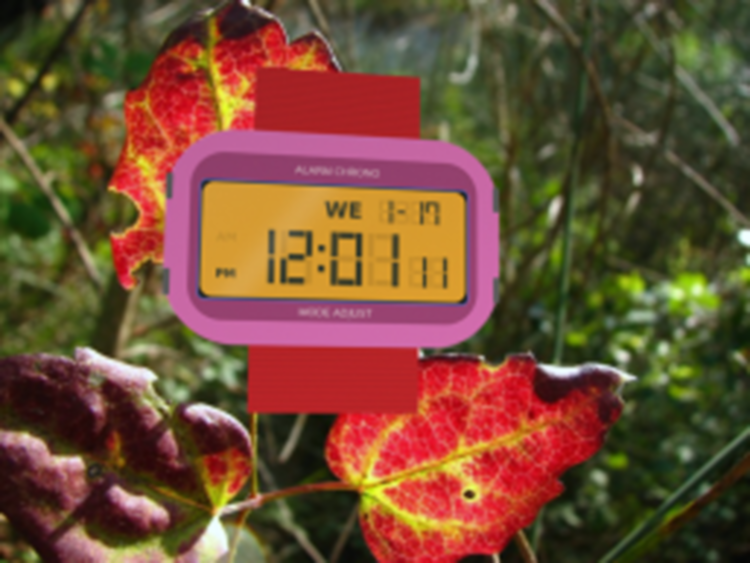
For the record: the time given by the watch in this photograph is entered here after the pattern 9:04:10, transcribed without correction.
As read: 12:01:11
